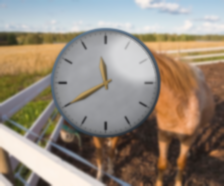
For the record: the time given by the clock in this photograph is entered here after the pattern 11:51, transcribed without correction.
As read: 11:40
